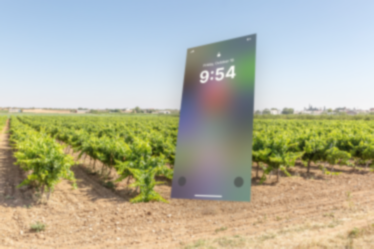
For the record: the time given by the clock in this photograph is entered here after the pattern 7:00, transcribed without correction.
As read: 9:54
